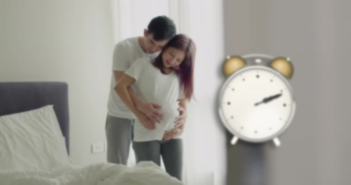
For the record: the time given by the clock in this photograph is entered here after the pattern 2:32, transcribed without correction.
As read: 2:11
